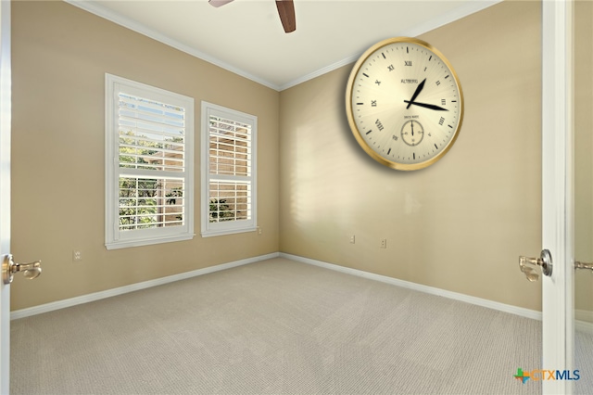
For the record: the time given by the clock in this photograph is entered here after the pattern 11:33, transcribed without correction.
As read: 1:17
